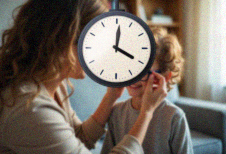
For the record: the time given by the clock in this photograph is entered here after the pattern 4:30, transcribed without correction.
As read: 4:01
